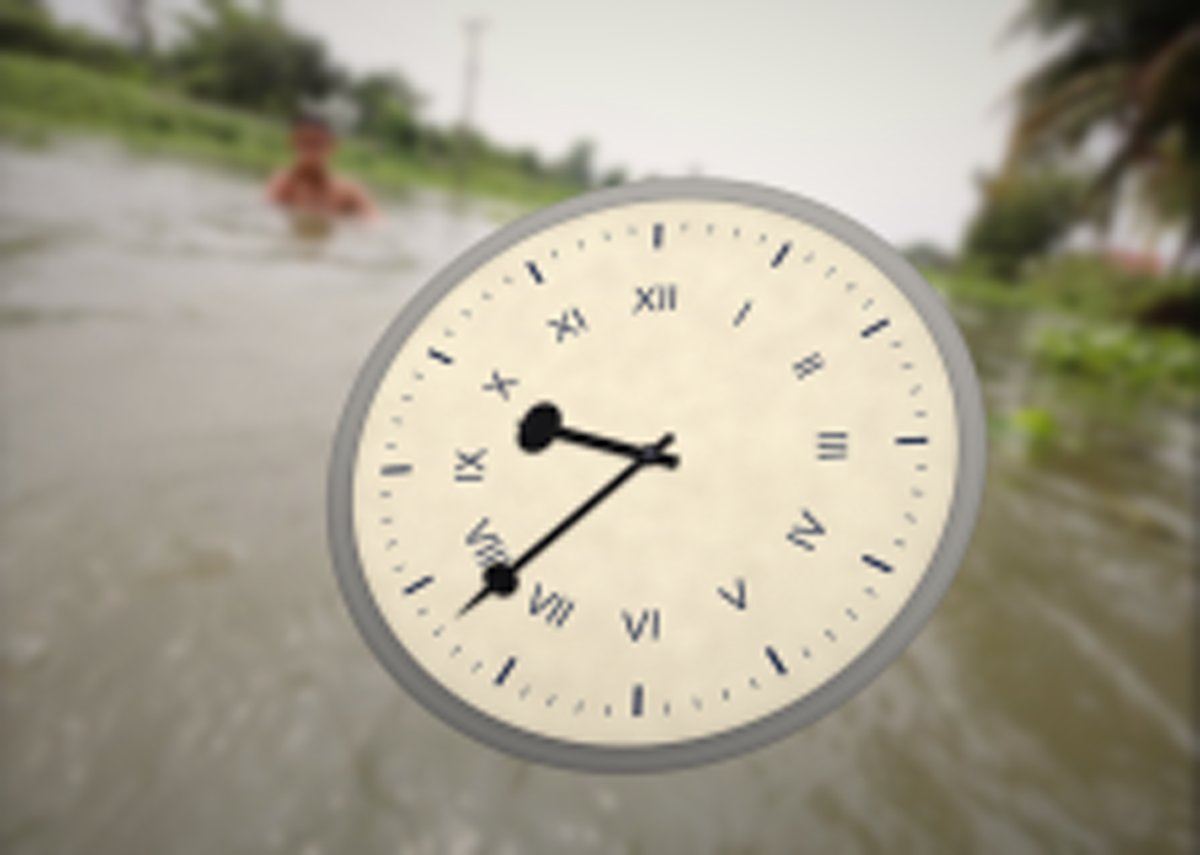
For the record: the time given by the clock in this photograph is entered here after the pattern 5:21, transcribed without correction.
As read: 9:38
